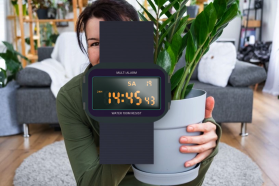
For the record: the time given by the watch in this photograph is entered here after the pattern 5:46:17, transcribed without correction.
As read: 14:45:43
